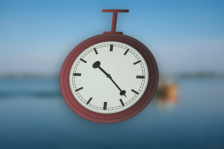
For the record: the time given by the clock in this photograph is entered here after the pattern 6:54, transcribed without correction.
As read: 10:23
